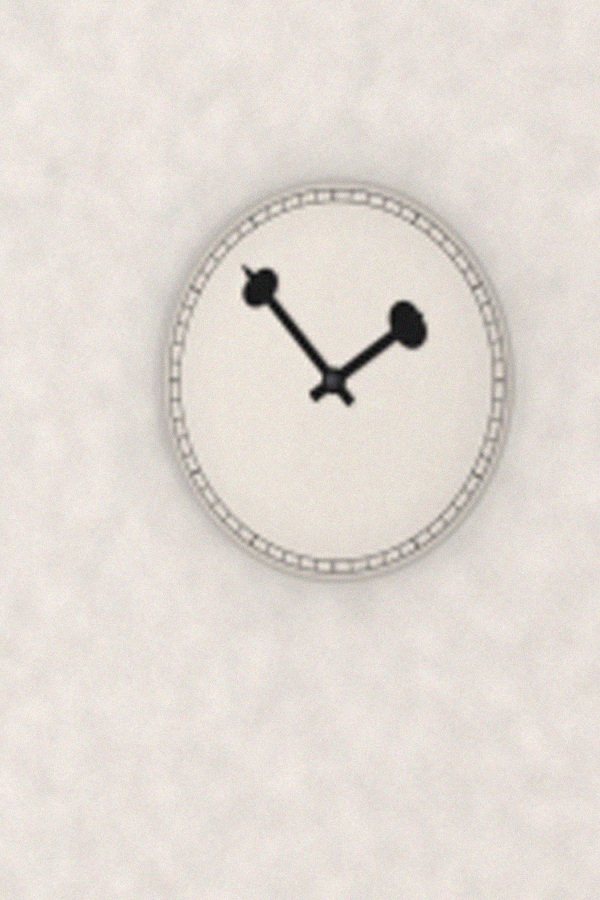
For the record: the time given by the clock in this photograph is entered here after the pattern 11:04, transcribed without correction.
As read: 1:53
